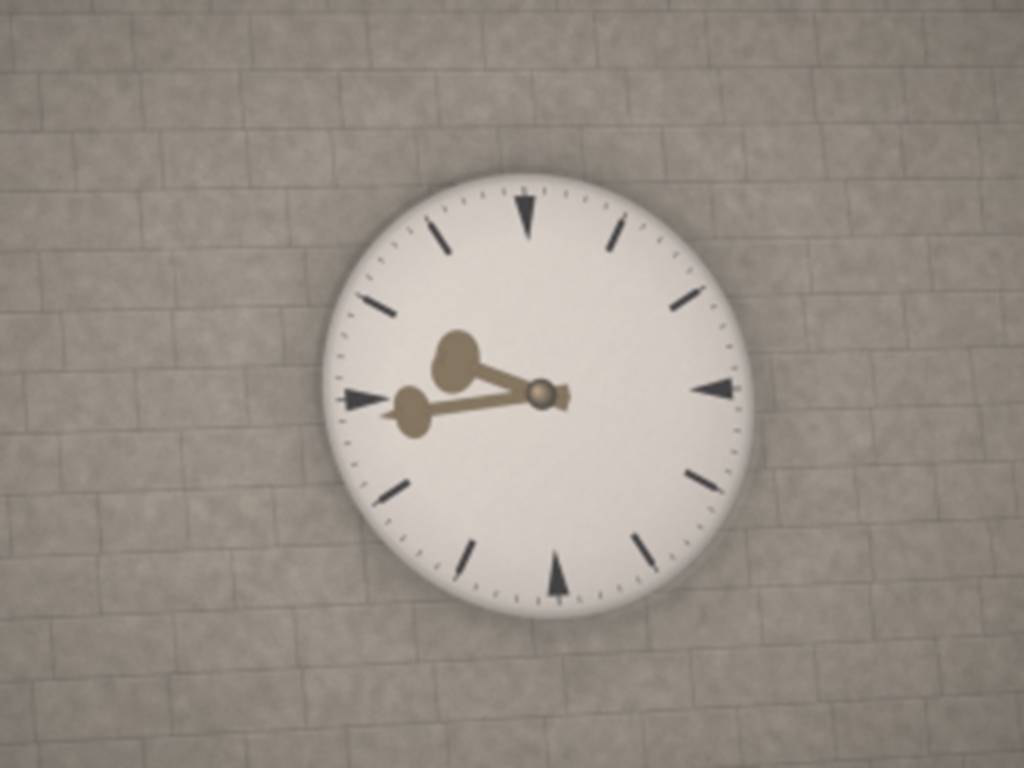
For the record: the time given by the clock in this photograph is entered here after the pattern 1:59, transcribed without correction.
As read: 9:44
